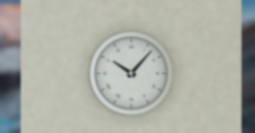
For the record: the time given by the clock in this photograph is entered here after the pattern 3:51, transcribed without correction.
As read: 10:07
